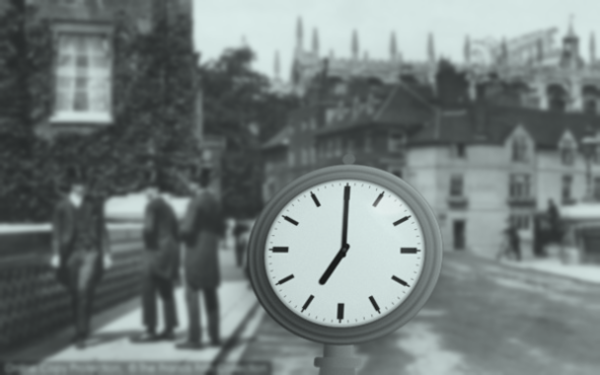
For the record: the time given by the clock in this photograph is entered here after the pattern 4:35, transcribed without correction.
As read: 7:00
